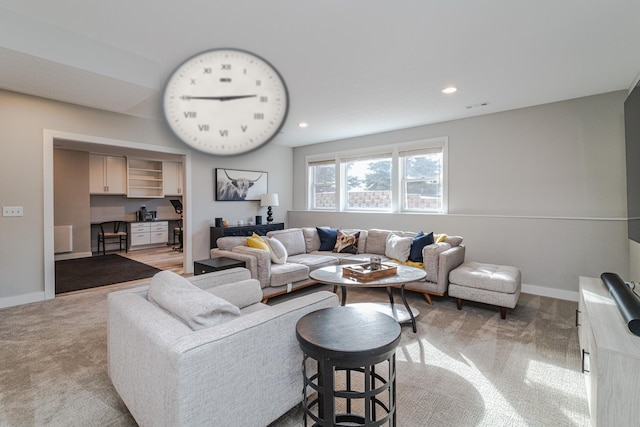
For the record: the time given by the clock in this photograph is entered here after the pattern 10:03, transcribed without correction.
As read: 2:45
